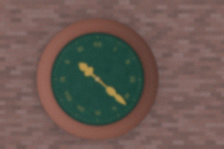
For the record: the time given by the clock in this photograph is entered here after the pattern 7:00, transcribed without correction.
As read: 10:22
